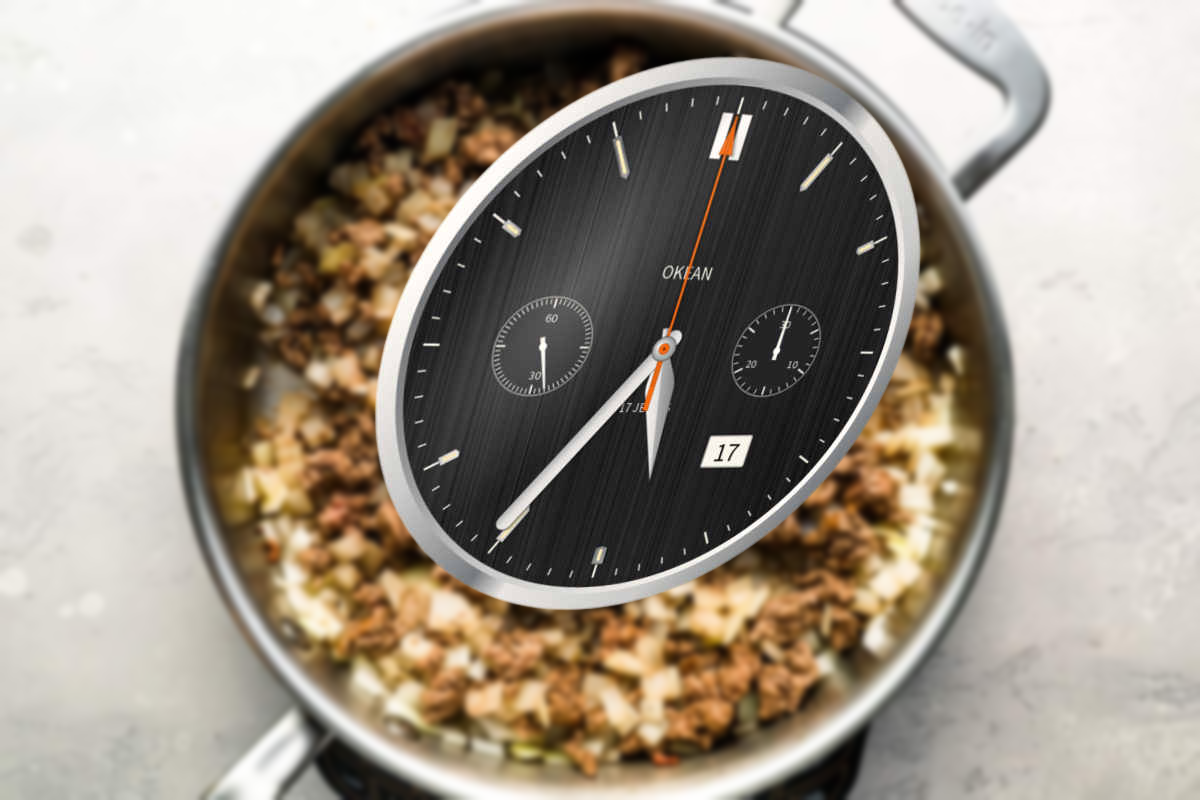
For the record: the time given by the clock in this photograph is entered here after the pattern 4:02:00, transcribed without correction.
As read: 5:35:27
